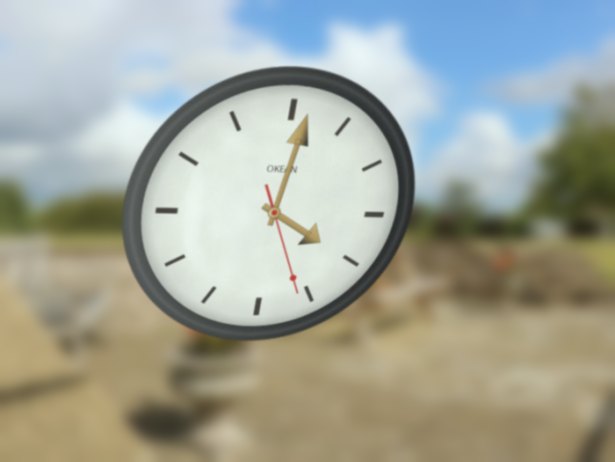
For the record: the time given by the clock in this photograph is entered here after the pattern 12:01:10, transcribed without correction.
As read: 4:01:26
